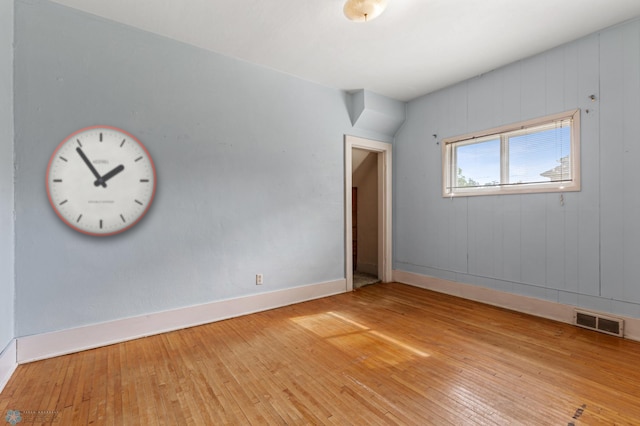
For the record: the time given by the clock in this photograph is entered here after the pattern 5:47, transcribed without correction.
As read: 1:54
